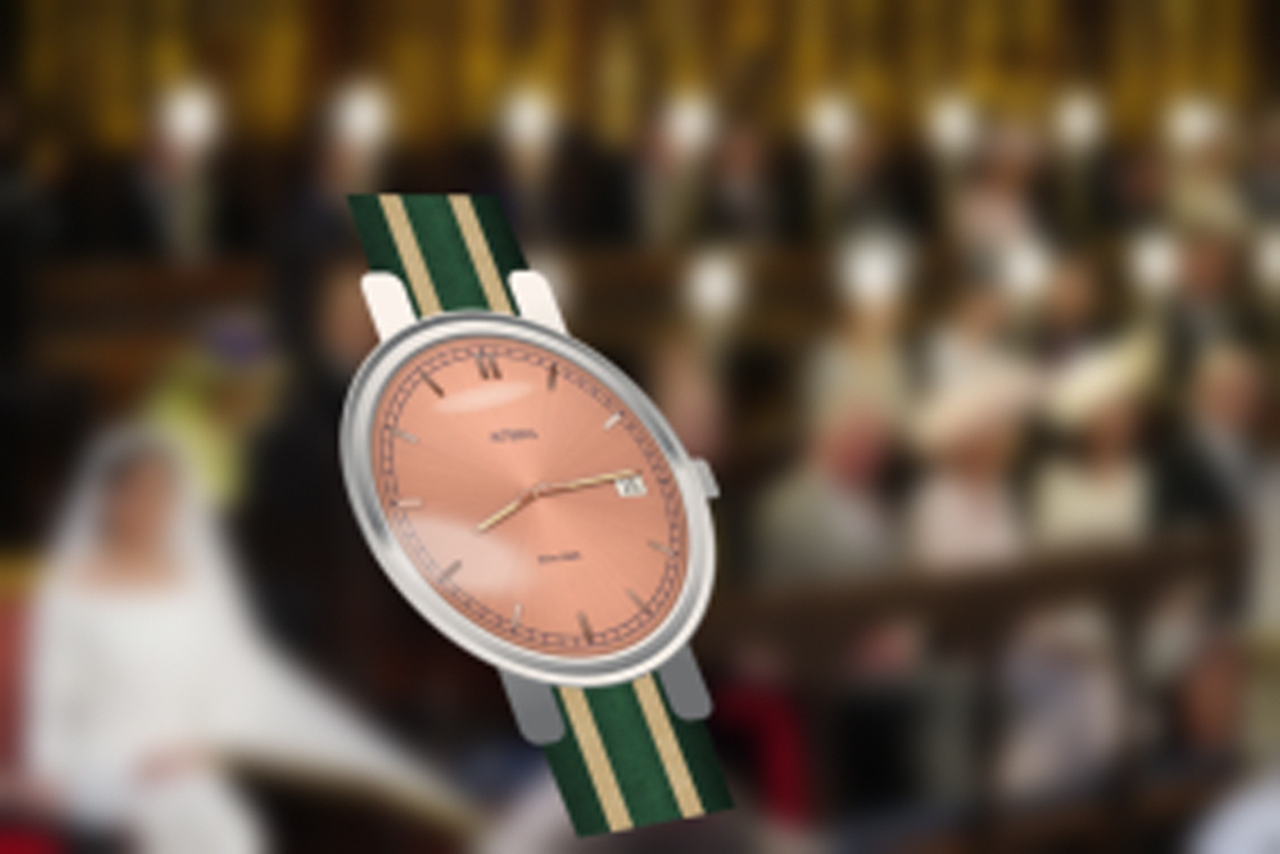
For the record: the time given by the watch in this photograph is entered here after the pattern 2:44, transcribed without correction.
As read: 8:14
